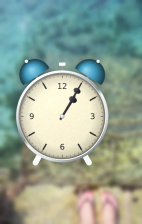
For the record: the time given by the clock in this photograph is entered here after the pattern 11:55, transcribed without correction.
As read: 1:05
